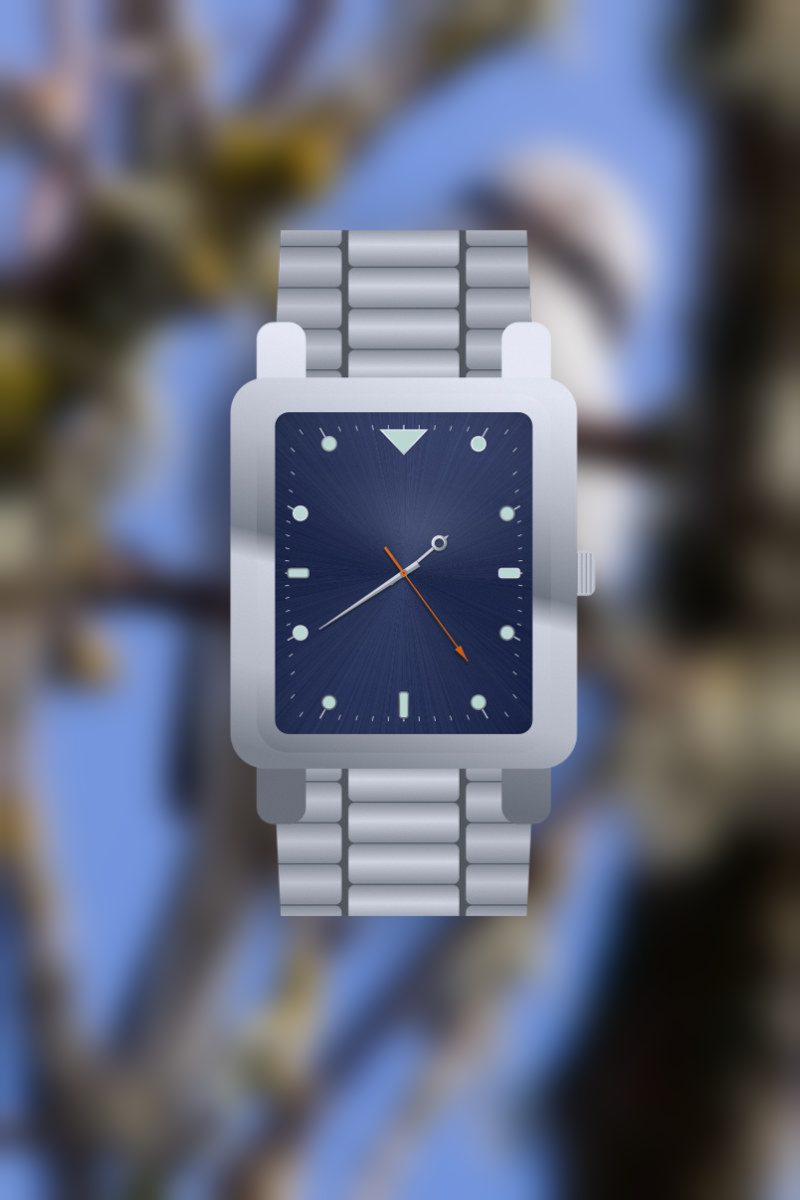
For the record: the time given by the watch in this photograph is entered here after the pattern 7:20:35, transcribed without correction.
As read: 1:39:24
